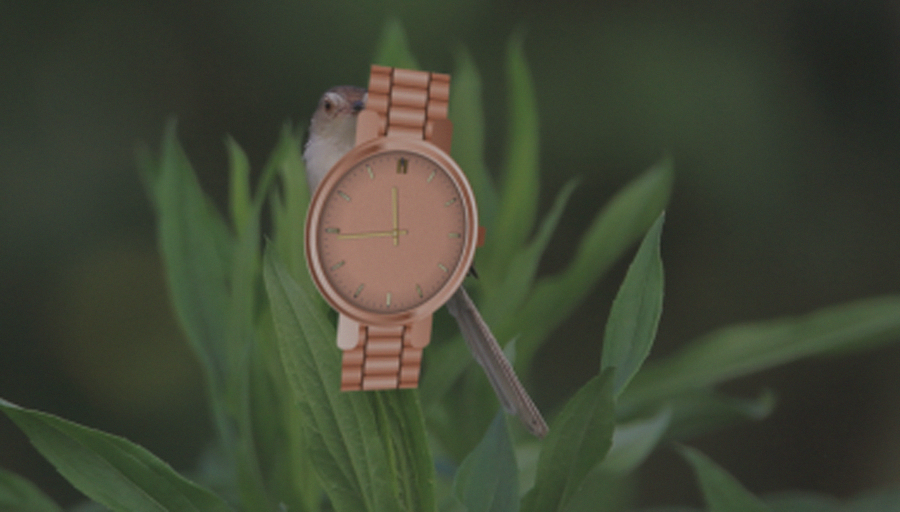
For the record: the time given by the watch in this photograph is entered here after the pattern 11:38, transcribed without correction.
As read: 11:44
